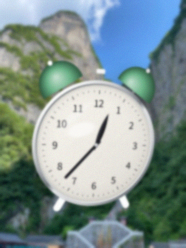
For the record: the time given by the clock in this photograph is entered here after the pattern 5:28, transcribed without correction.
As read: 12:37
